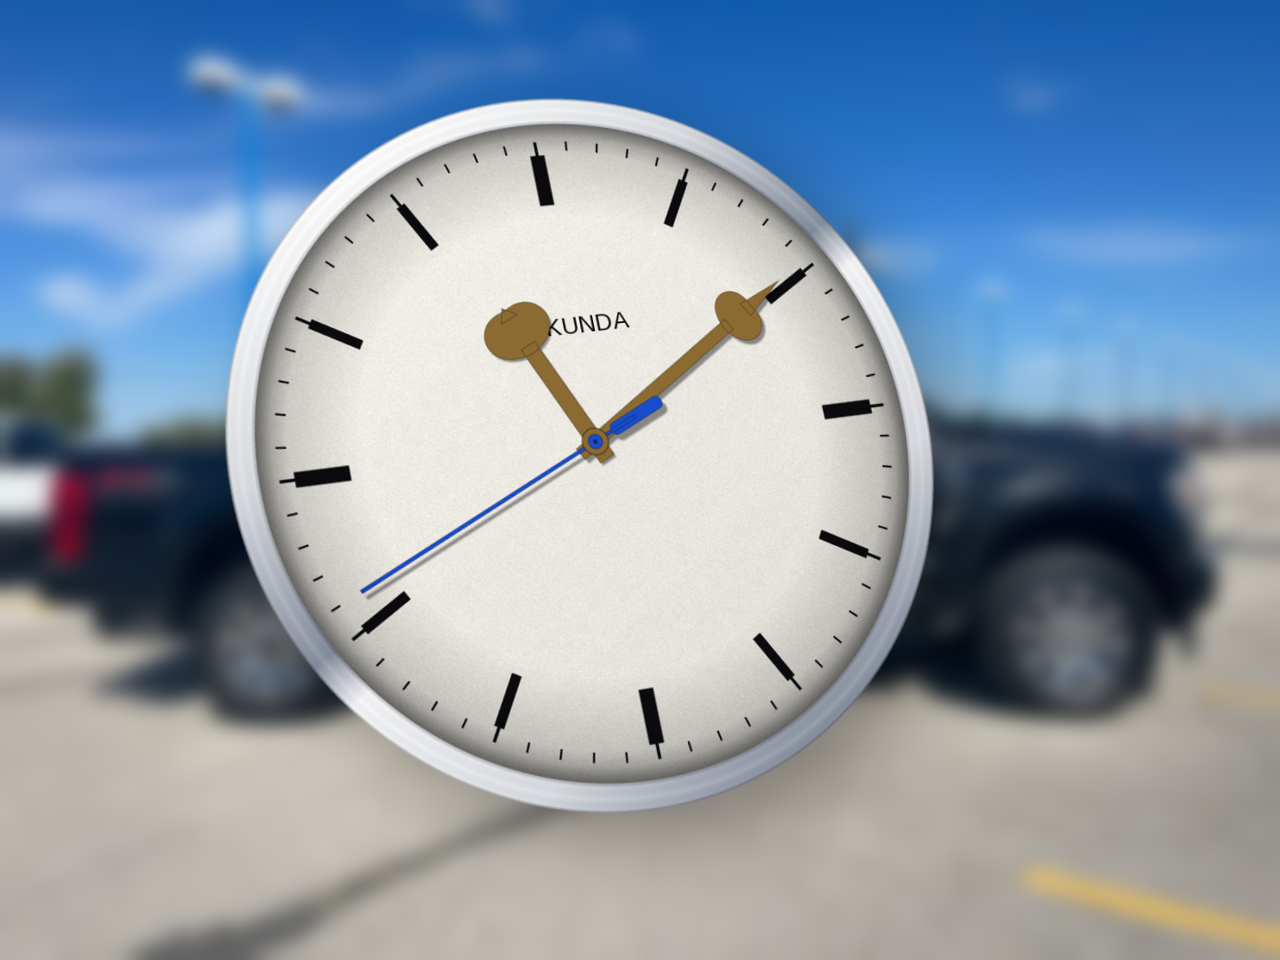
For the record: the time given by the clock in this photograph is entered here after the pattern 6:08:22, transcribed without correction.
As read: 11:09:41
